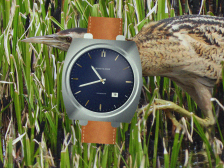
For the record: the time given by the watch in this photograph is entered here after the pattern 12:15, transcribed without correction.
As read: 10:42
